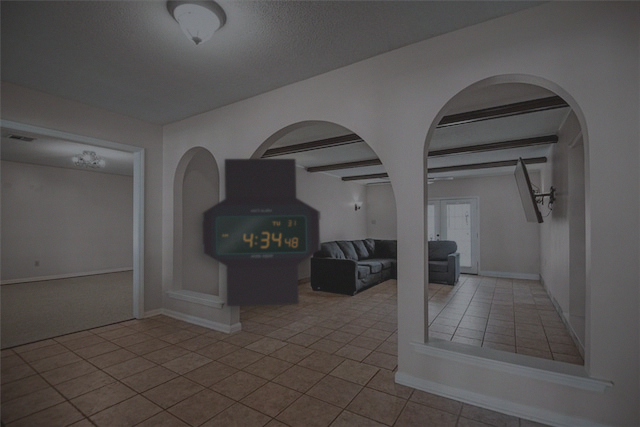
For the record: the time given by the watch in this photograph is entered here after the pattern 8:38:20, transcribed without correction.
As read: 4:34:48
